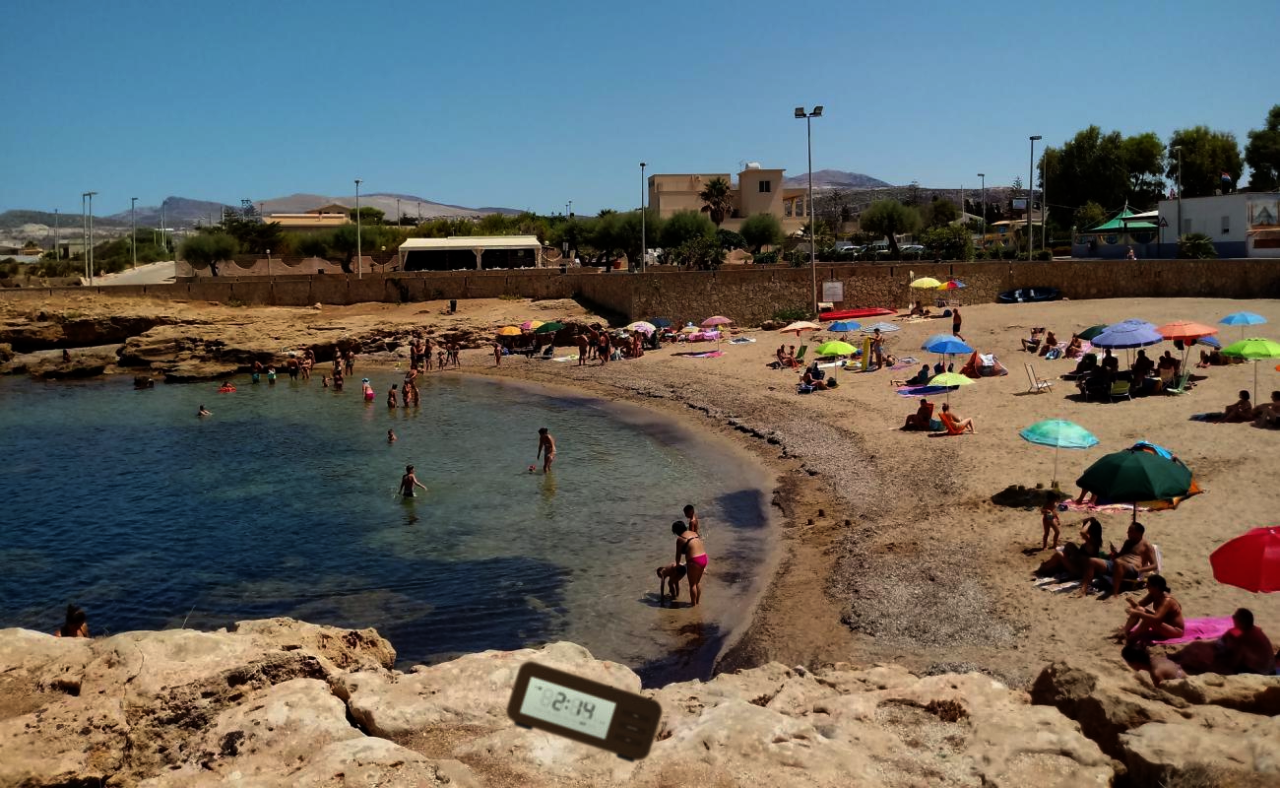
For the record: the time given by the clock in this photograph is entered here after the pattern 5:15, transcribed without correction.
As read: 2:14
